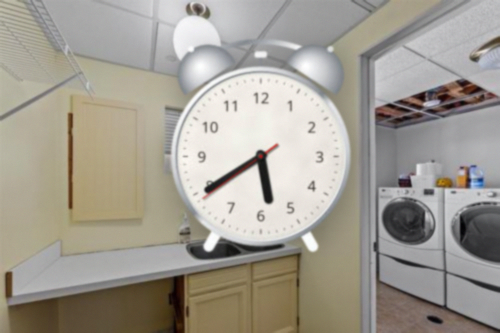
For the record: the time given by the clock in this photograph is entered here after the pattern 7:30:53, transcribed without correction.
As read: 5:39:39
